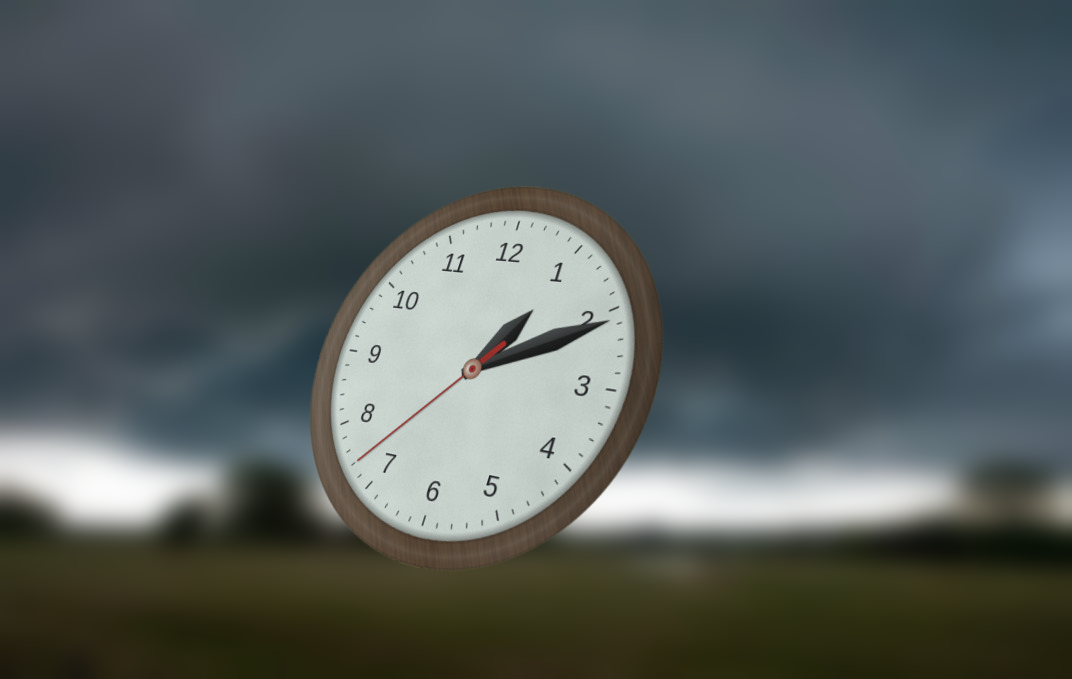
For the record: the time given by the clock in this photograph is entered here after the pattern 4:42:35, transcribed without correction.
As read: 1:10:37
